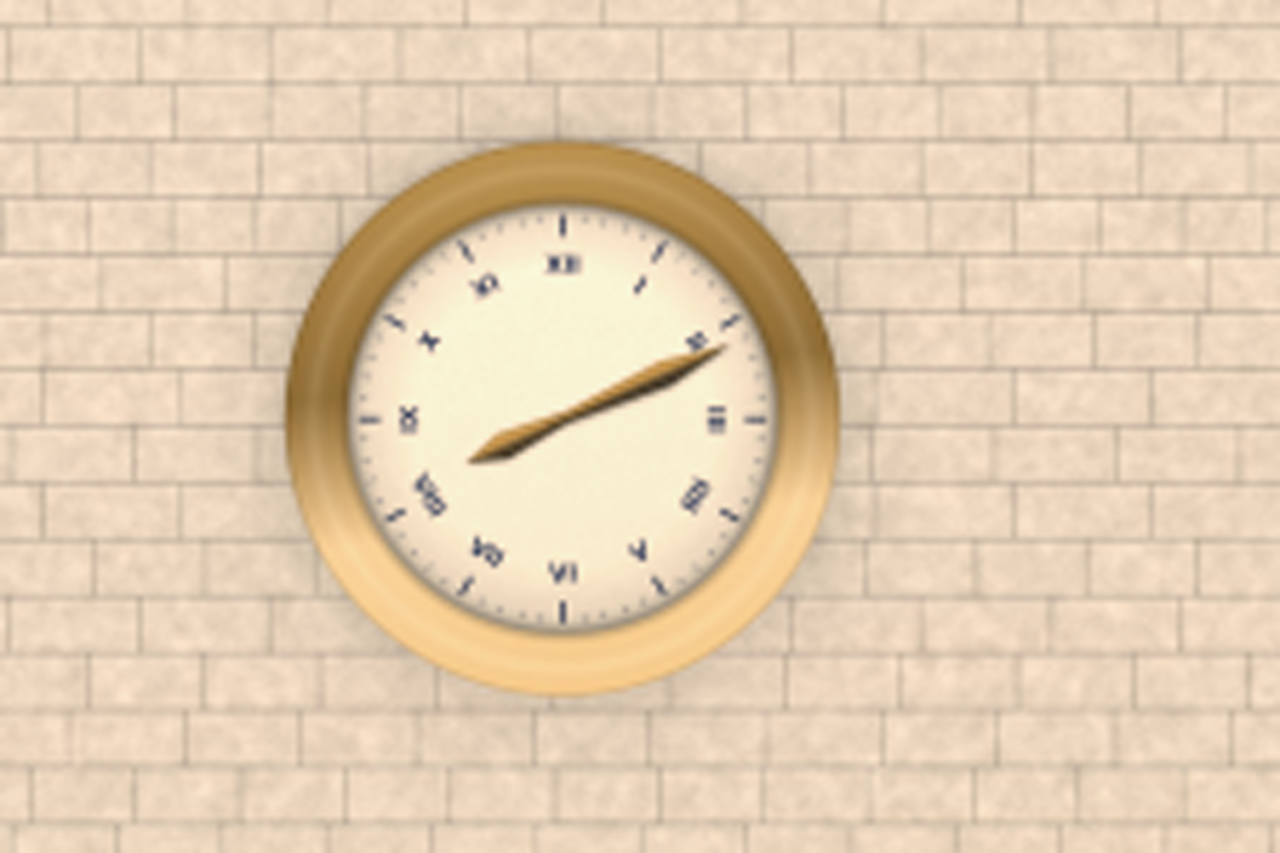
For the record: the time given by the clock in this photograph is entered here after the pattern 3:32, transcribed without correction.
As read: 8:11
